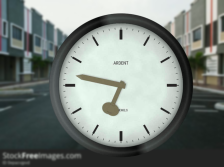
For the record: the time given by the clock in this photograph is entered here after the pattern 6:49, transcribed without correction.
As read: 6:47
